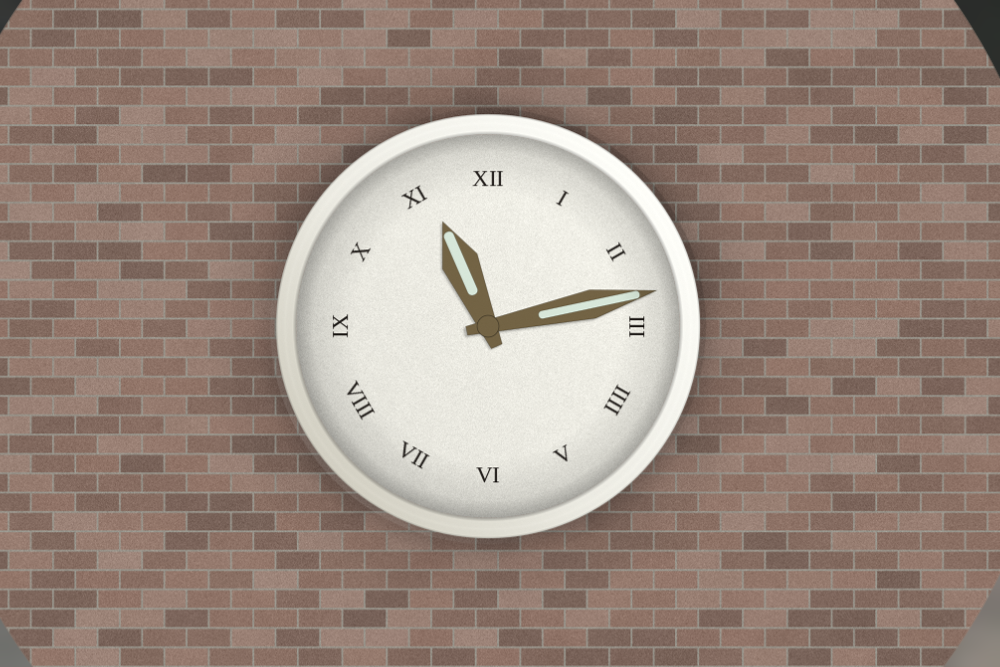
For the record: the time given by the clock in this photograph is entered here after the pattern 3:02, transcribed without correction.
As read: 11:13
